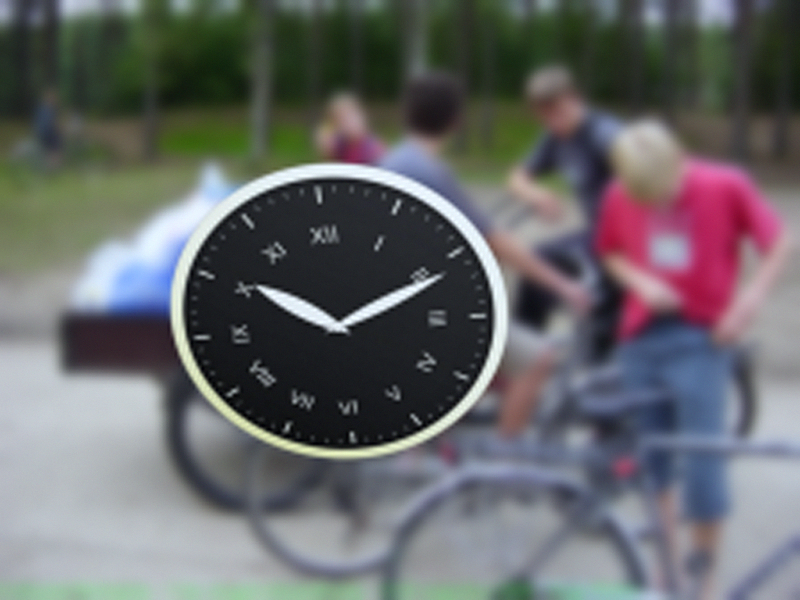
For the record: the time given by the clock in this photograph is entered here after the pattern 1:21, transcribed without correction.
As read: 10:11
